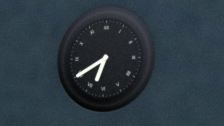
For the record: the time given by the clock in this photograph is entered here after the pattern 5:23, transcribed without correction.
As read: 6:40
